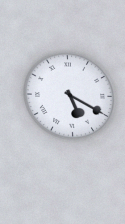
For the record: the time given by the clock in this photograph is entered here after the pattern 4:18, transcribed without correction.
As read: 5:20
